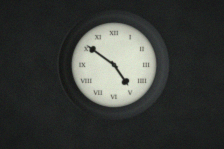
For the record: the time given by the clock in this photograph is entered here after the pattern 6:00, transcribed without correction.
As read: 4:51
